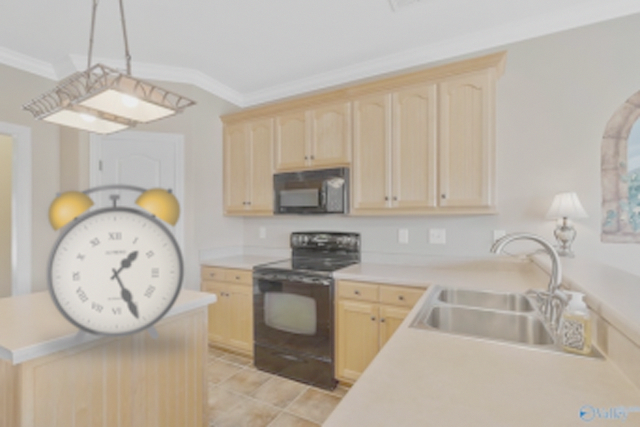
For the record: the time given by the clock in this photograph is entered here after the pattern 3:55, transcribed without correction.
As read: 1:26
